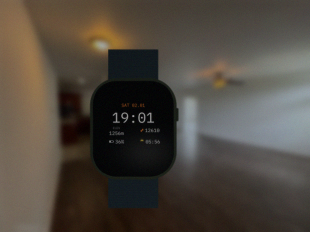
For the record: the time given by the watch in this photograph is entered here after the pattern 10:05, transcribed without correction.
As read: 19:01
